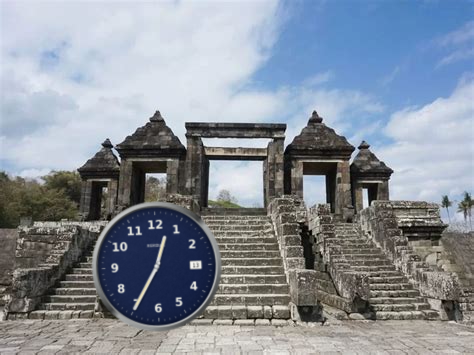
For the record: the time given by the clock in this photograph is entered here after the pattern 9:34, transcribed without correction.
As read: 12:35
